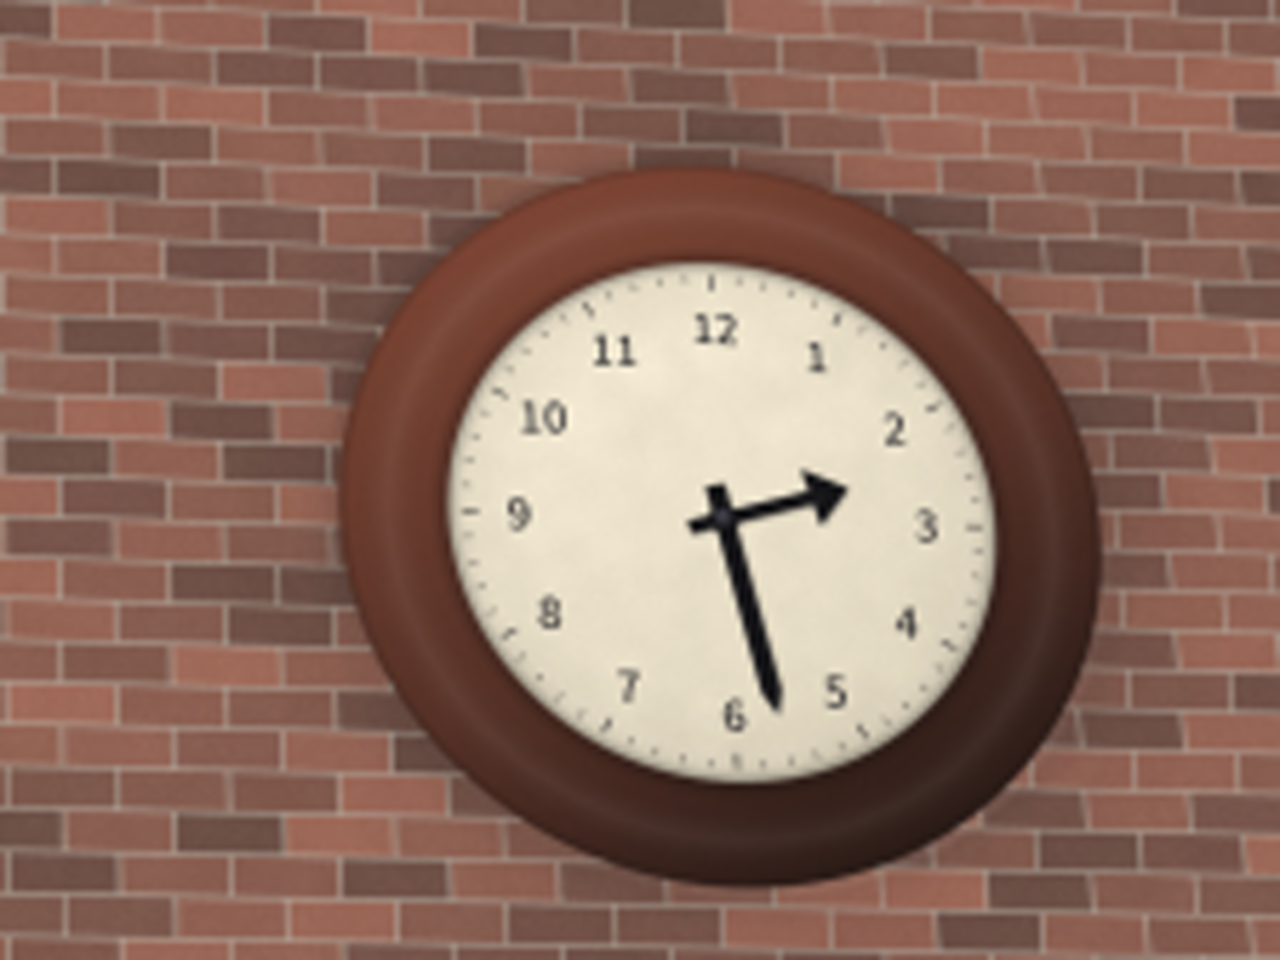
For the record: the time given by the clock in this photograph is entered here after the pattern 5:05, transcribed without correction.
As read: 2:28
